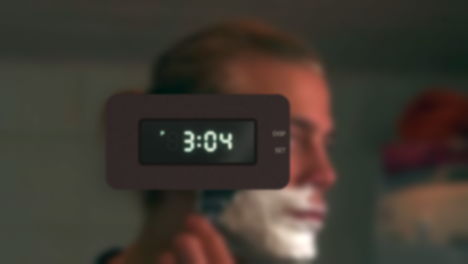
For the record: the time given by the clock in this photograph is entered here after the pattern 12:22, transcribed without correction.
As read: 3:04
